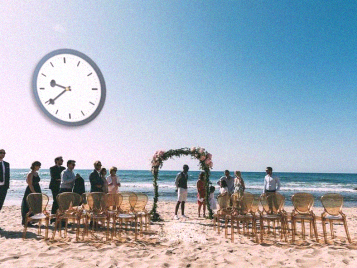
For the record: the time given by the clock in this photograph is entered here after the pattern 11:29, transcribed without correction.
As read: 9:39
